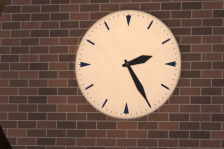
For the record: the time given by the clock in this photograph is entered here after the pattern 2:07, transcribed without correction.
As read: 2:25
